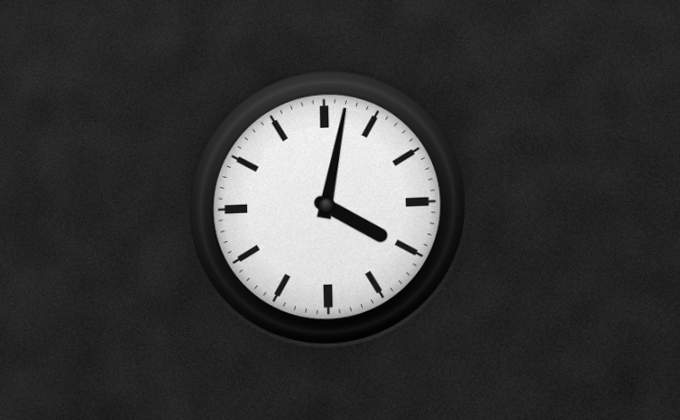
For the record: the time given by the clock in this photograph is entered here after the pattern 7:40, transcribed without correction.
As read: 4:02
